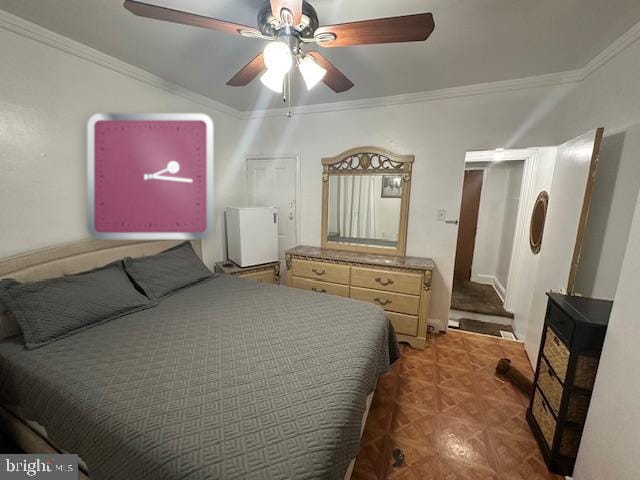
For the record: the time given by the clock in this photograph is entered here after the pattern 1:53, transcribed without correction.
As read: 2:16
